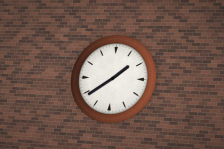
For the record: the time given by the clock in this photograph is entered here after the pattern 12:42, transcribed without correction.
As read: 1:39
